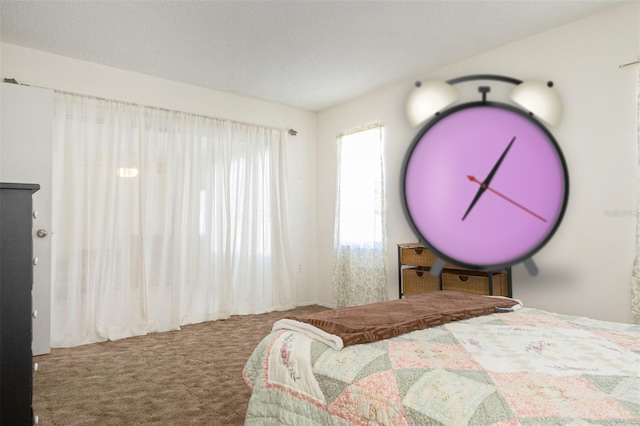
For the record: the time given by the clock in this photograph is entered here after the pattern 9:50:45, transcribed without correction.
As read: 7:05:20
